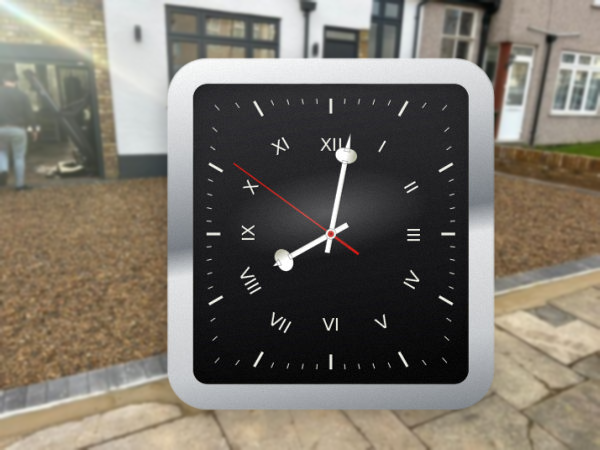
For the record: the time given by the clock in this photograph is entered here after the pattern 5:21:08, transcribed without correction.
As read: 8:01:51
